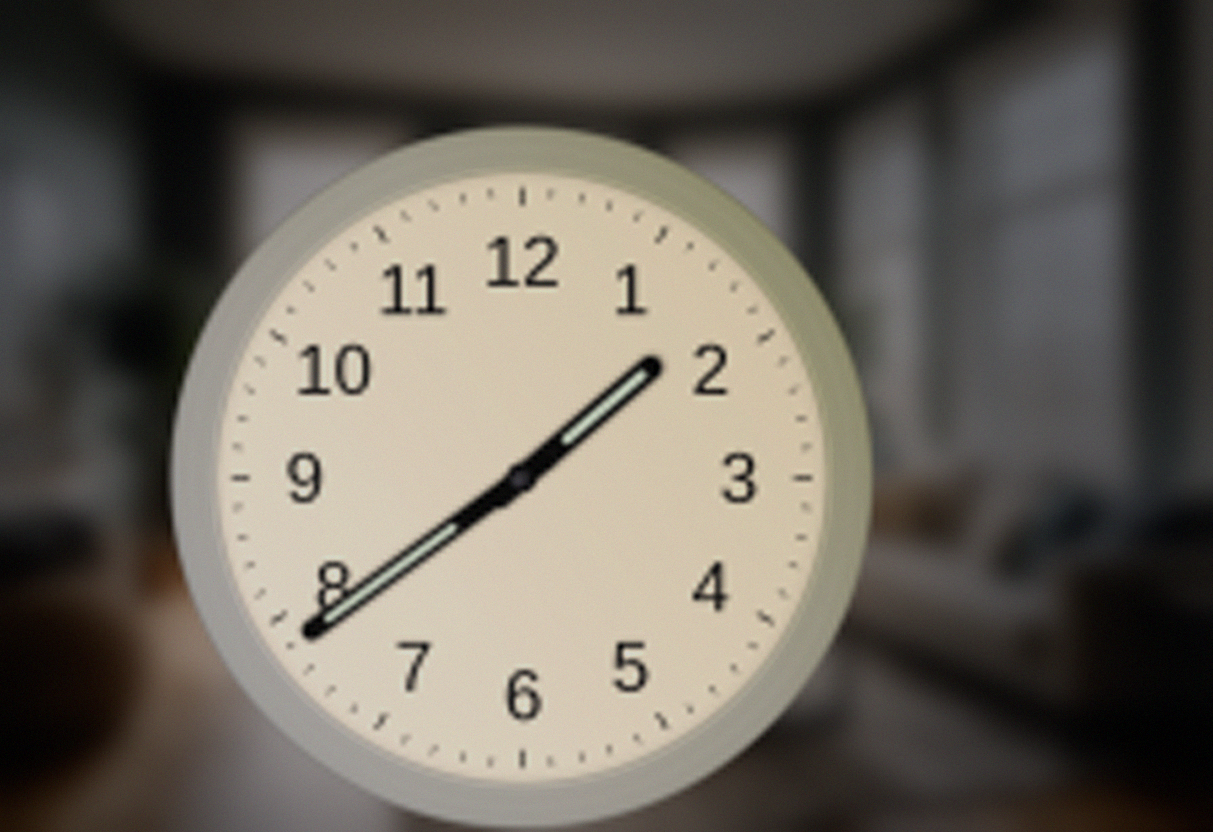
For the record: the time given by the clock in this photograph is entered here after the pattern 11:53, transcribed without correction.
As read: 1:39
